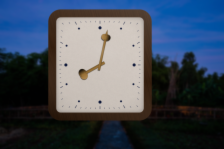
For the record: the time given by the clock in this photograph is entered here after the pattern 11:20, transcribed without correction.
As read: 8:02
